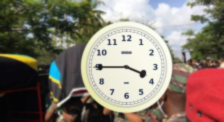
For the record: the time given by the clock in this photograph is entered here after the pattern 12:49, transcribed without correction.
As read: 3:45
